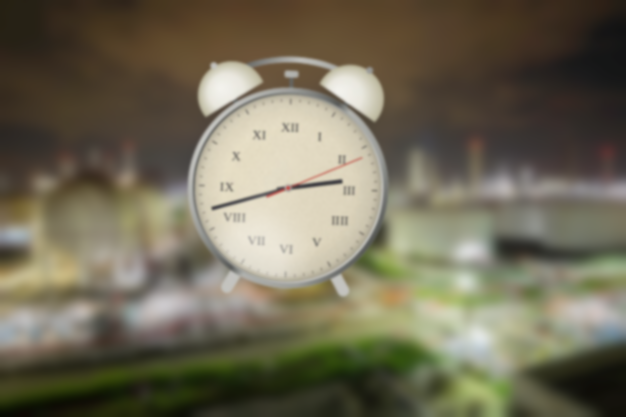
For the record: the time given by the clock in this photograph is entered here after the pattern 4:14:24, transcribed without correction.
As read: 2:42:11
